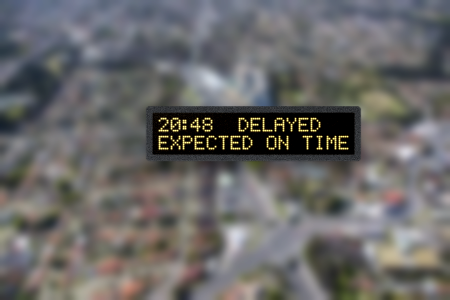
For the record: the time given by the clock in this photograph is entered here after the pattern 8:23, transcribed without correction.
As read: 20:48
